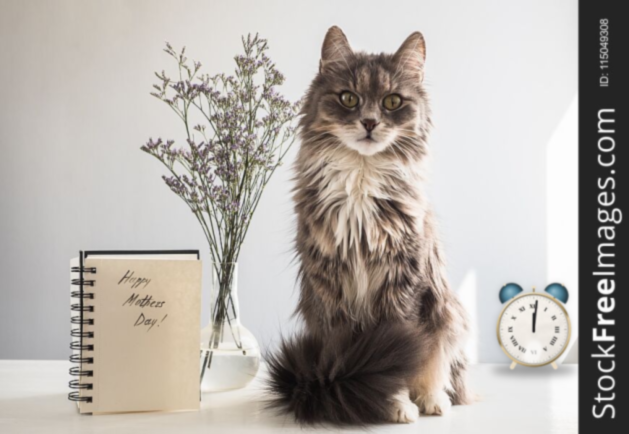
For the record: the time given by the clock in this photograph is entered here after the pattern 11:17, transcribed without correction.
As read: 12:01
